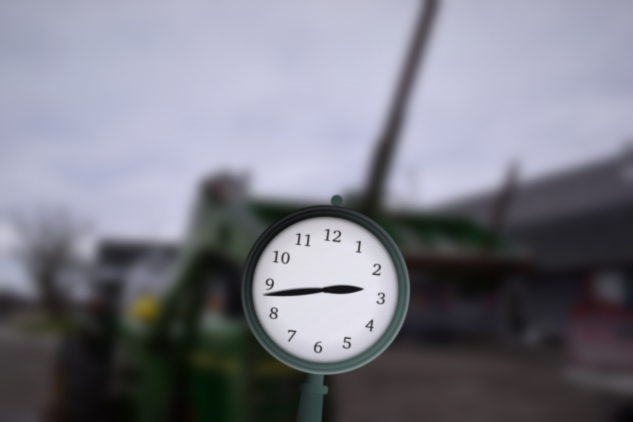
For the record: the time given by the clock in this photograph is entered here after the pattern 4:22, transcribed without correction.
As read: 2:43
